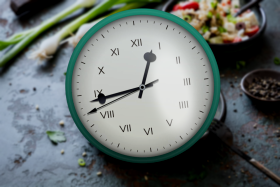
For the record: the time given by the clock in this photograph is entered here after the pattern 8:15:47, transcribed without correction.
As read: 12:43:42
